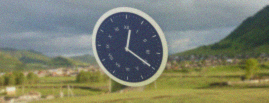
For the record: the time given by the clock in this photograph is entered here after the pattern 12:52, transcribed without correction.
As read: 12:20
